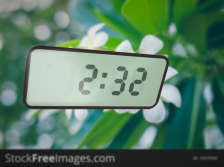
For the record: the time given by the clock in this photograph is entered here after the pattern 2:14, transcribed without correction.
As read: 2:32
